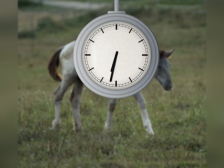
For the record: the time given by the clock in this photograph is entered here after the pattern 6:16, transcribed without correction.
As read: 6:32
